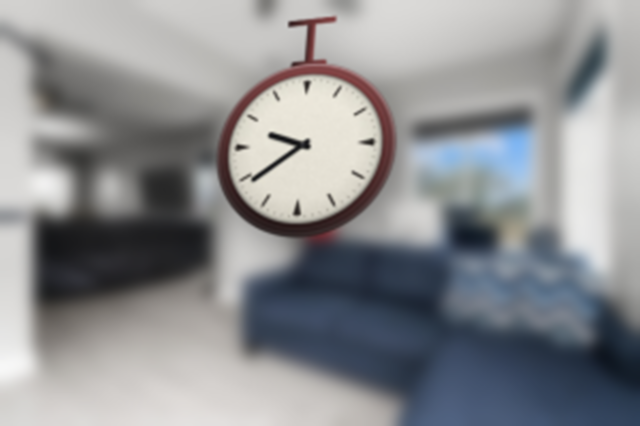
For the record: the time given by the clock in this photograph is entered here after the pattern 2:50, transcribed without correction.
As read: 9:39
